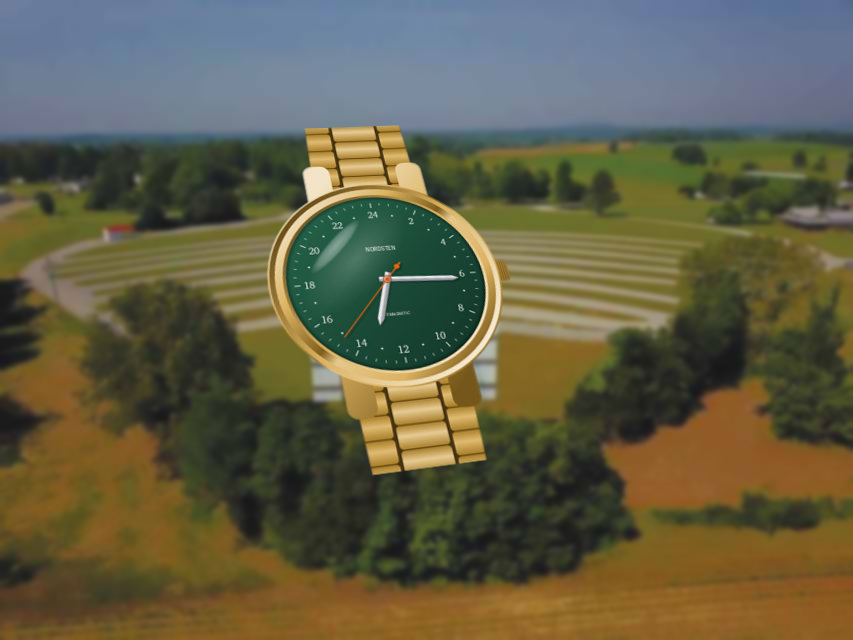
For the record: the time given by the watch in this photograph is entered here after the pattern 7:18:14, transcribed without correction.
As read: 13:15:37
